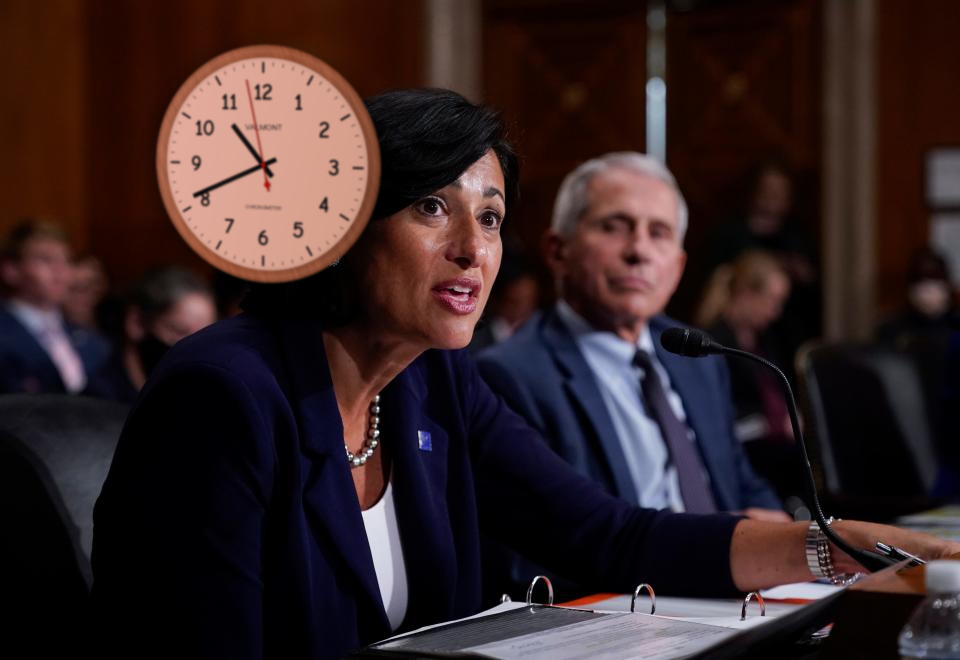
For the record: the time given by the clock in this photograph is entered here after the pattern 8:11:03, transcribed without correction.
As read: 10:40:58
